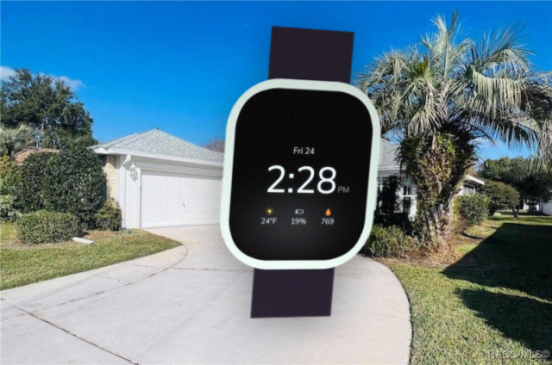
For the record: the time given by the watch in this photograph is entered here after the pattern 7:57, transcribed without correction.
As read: 2:28
